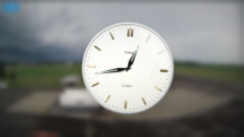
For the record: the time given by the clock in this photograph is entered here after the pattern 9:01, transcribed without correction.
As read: 12:43
